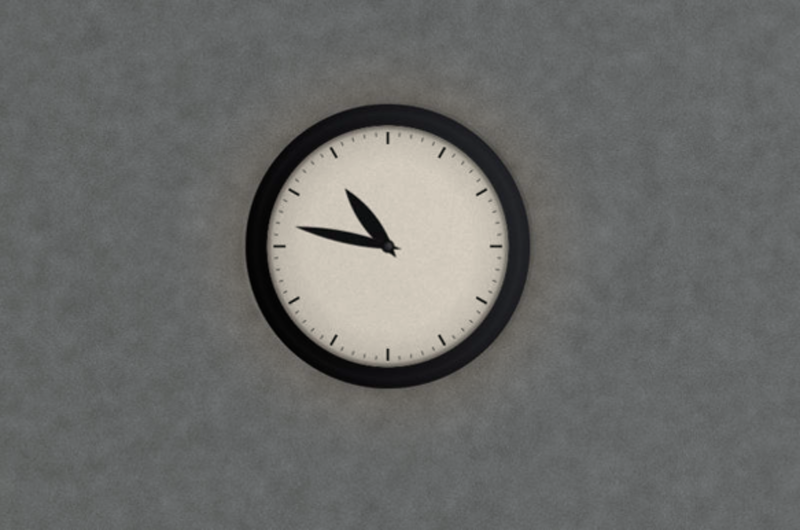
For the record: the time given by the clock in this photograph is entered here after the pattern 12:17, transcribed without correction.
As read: 10:47
